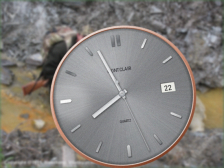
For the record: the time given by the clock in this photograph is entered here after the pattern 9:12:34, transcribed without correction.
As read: 7:56:27
